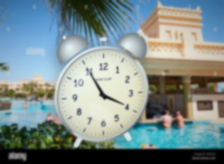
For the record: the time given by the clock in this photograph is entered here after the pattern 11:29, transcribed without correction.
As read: 3:55
